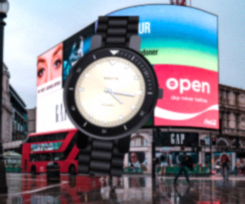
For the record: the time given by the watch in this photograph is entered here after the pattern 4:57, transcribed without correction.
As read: 4:16
